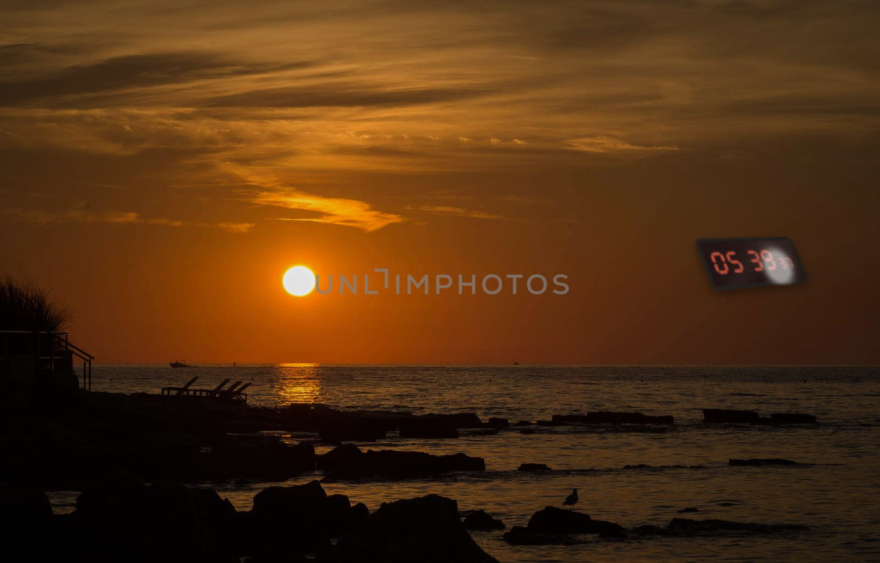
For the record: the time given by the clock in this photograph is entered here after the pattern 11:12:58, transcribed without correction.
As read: 5:39:37
